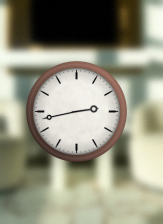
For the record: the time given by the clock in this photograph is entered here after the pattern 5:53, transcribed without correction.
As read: 2:43
